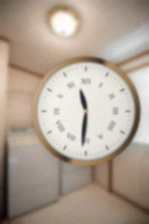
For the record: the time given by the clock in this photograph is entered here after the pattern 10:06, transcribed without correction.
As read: 11:31
